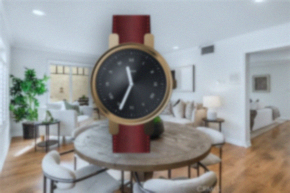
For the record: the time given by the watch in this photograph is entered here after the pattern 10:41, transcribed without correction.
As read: 11:34
